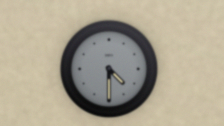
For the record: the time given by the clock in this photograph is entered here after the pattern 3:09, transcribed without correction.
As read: 4:30
